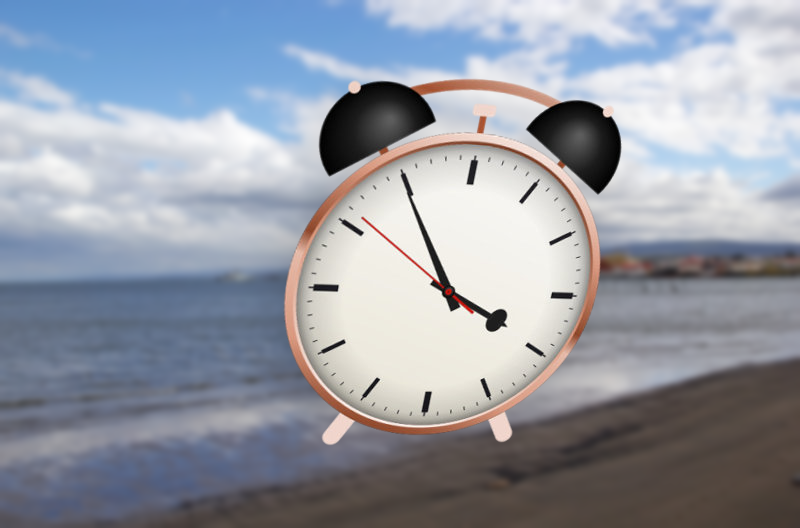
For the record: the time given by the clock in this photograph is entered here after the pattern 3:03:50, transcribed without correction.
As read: 3:54:51
